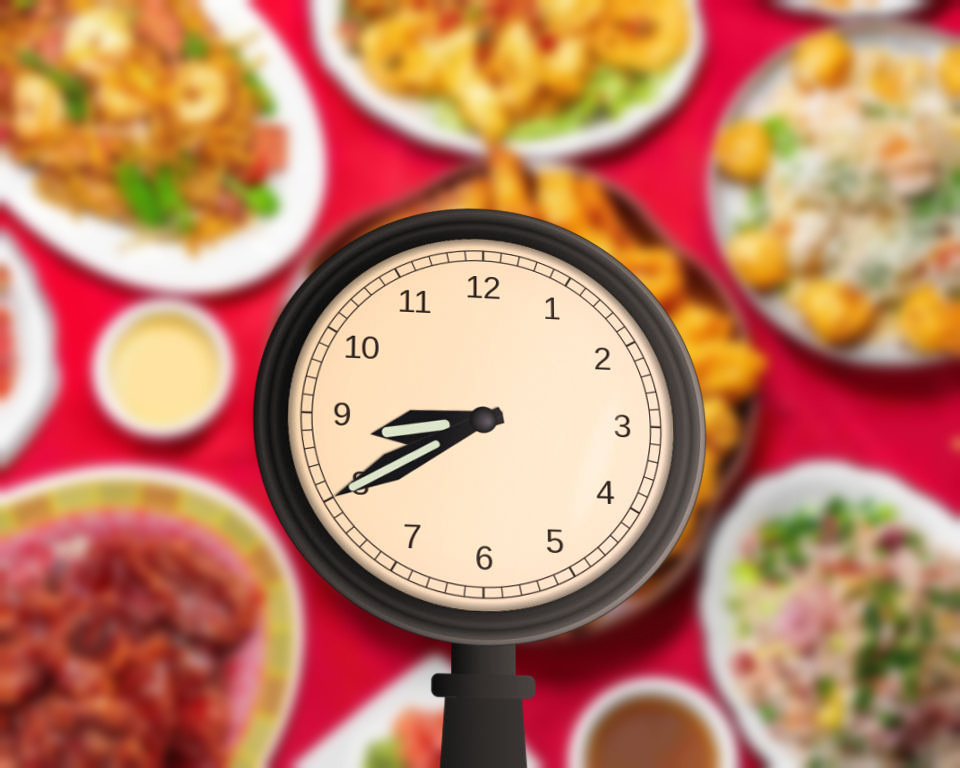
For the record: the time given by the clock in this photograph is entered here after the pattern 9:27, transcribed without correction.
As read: 8:40
